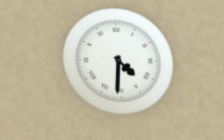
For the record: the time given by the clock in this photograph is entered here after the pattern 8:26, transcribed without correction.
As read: 4:31
